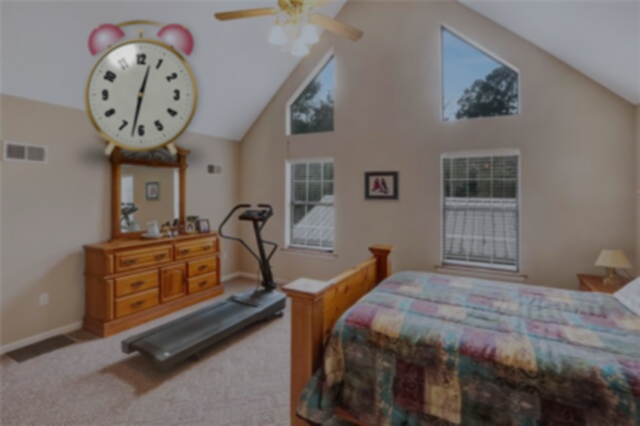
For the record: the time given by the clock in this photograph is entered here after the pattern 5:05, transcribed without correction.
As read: 12:32
